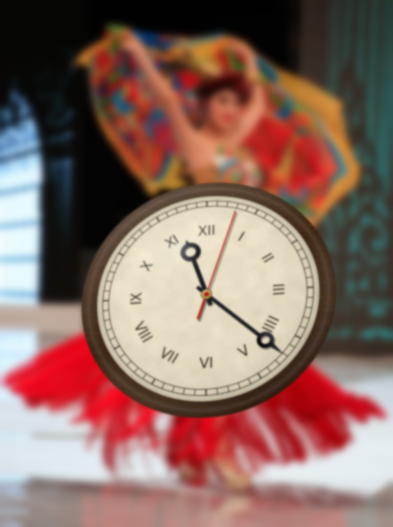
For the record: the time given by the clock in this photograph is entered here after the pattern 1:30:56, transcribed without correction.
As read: 11:22:03
